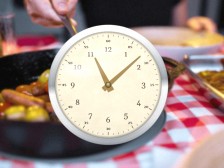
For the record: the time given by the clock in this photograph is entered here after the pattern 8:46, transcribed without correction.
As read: 11:08
